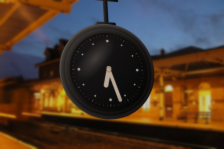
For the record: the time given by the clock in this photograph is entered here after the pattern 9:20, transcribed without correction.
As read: 6:27
